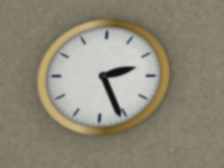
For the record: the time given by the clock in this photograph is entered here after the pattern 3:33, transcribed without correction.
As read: 2:26
